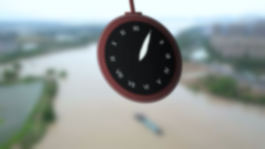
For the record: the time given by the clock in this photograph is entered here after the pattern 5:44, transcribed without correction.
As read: 1:05
